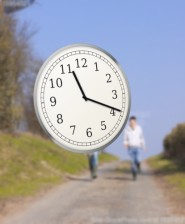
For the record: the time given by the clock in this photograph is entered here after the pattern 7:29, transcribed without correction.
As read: 11:19
